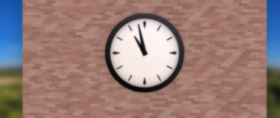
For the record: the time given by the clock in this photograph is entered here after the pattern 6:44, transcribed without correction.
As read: 10:58
